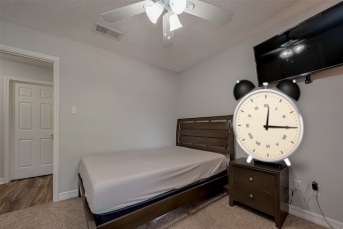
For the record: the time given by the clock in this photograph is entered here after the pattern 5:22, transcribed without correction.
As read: 12:15
